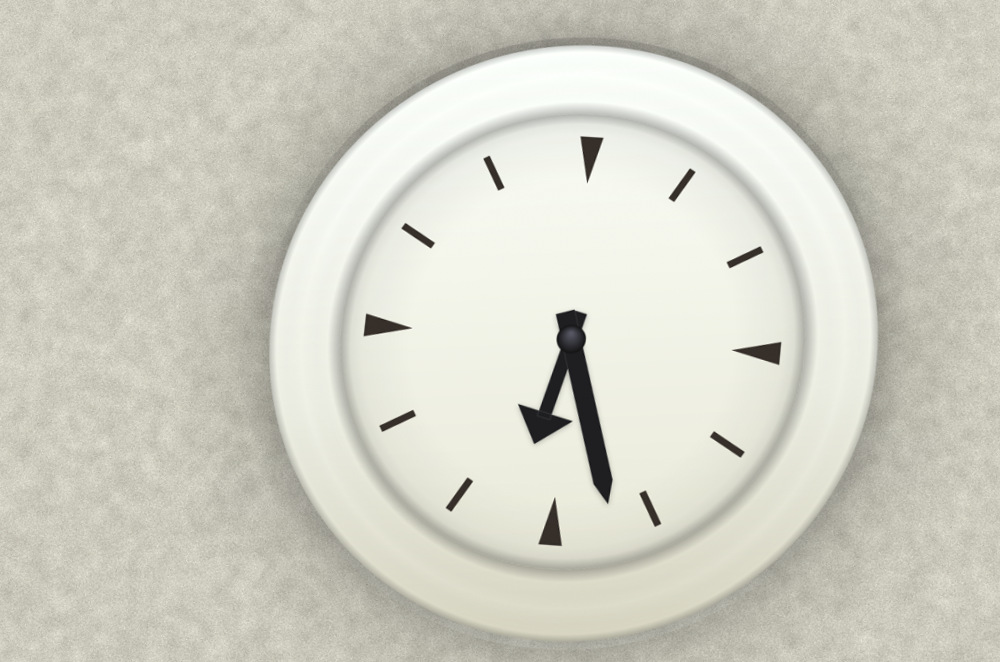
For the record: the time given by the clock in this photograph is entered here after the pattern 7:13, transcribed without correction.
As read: 6:27
